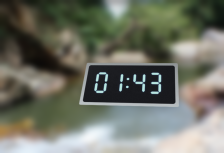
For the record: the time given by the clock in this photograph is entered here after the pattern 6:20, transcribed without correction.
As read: 1:43
